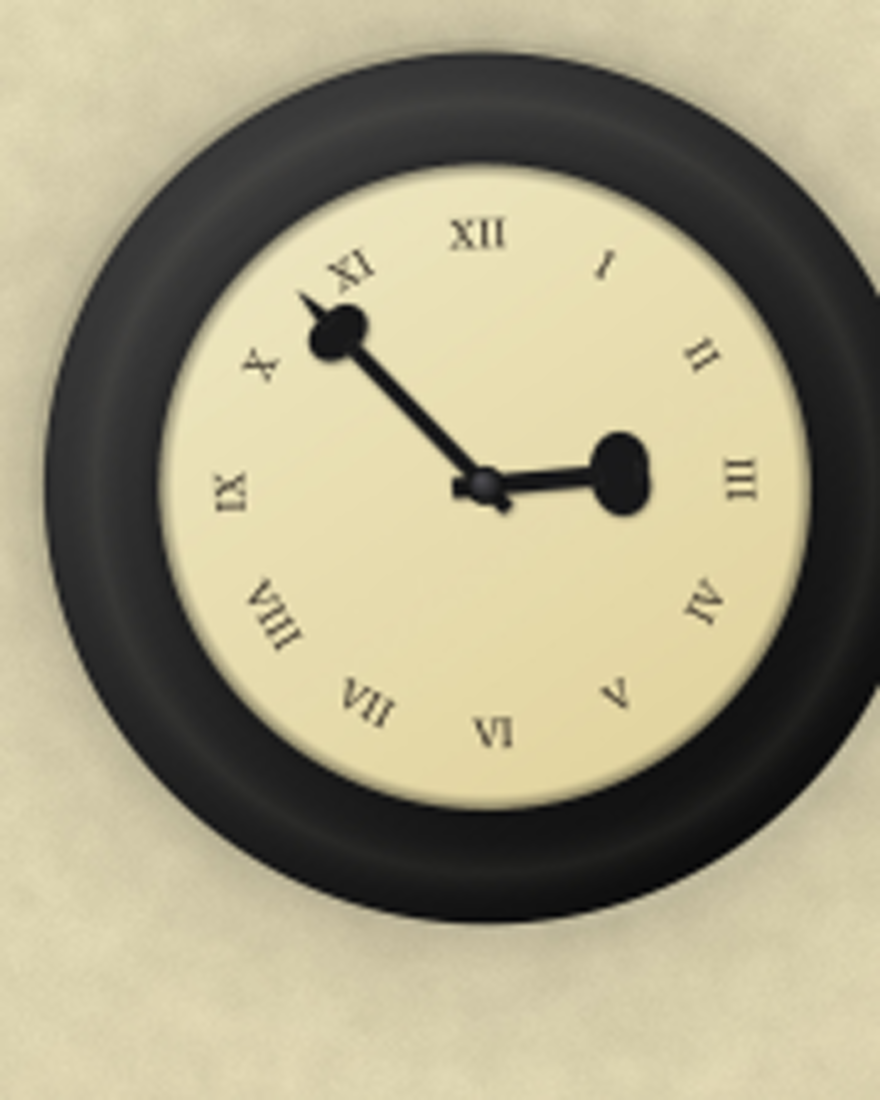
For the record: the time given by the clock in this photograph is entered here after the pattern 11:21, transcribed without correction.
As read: 2:53
